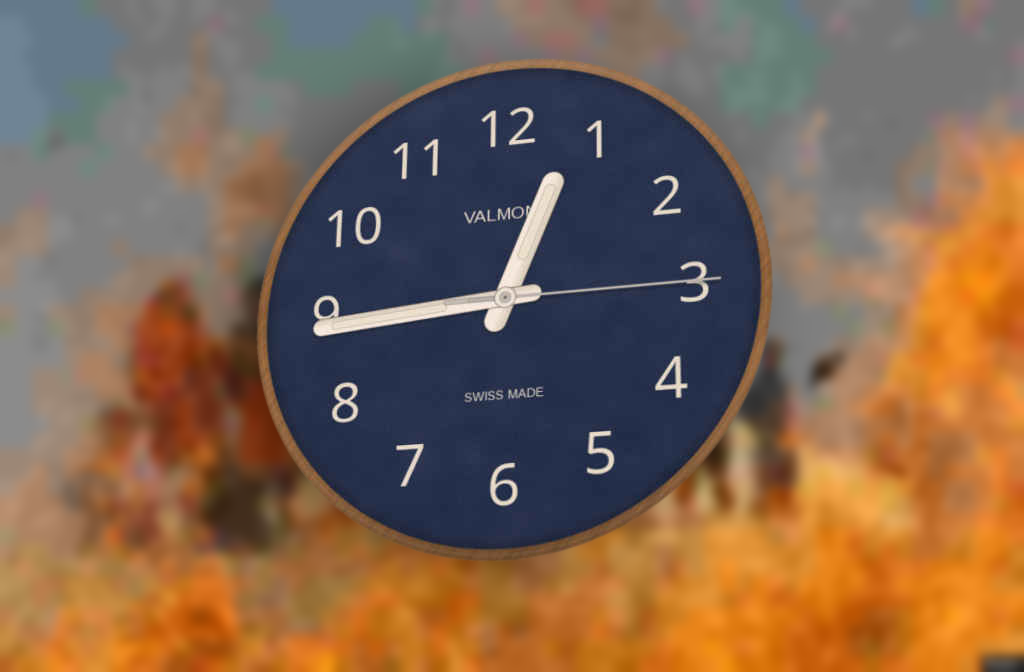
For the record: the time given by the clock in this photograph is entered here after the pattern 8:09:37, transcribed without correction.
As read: 12:44:15
